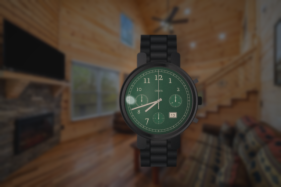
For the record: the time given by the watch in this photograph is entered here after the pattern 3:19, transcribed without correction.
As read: 7:42
